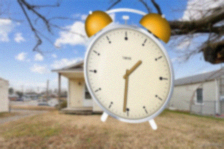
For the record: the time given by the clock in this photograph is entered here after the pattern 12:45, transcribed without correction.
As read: 1:31
